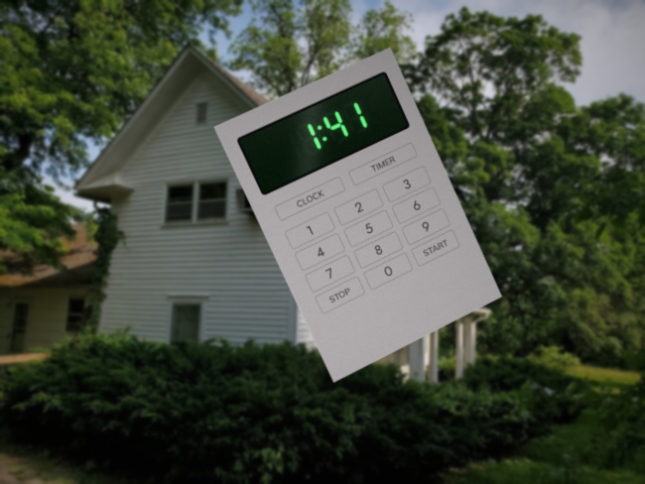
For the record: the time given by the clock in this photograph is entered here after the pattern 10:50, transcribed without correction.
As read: 1:41
